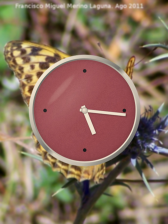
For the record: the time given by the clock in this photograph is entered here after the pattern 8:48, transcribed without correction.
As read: 5:16
